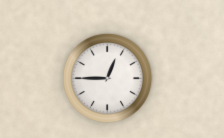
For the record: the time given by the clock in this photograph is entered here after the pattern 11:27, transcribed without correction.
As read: 12:45
